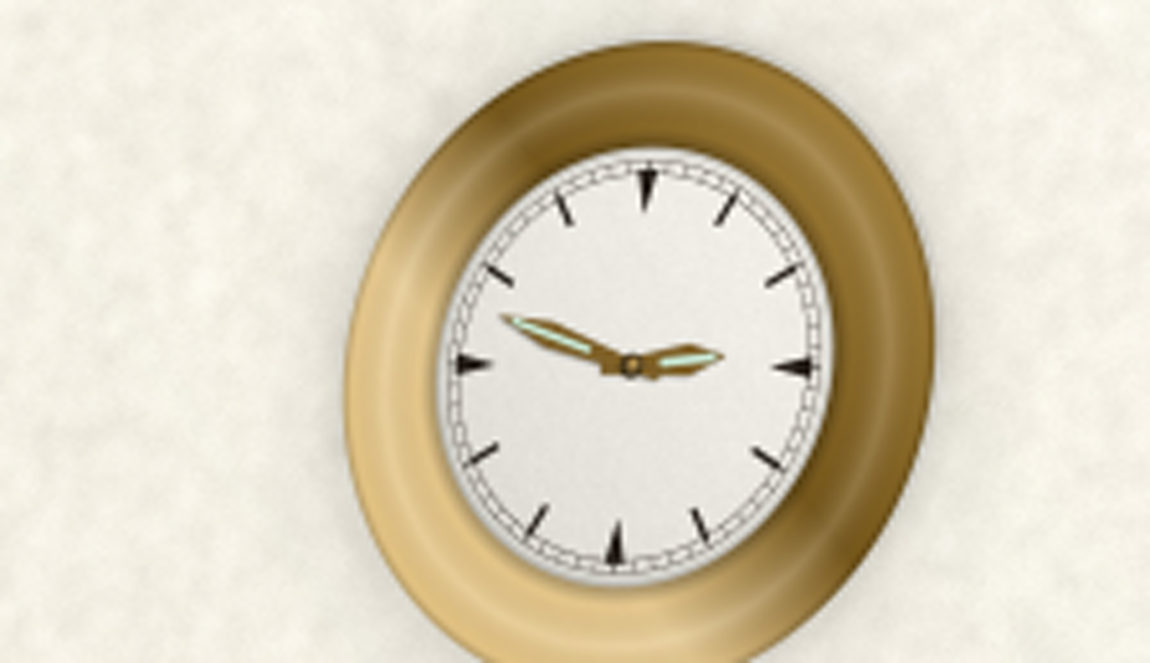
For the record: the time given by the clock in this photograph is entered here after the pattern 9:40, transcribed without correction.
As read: 2:48
